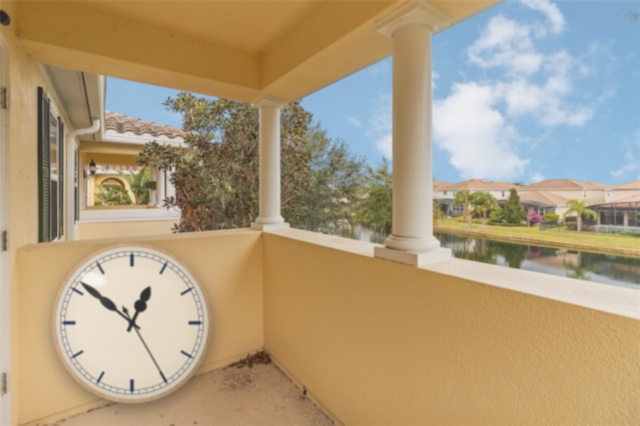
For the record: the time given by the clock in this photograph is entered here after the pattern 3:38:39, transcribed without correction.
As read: 12:51:25
